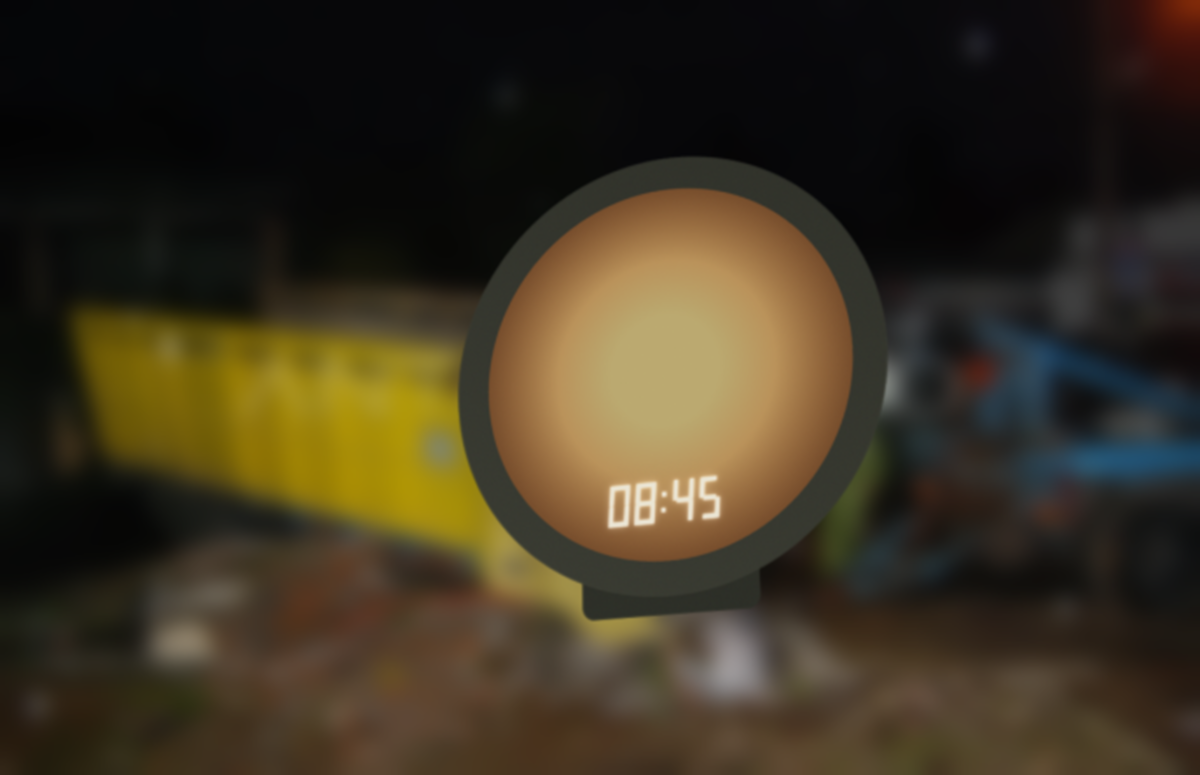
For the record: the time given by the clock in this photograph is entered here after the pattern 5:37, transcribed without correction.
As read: 8:45
